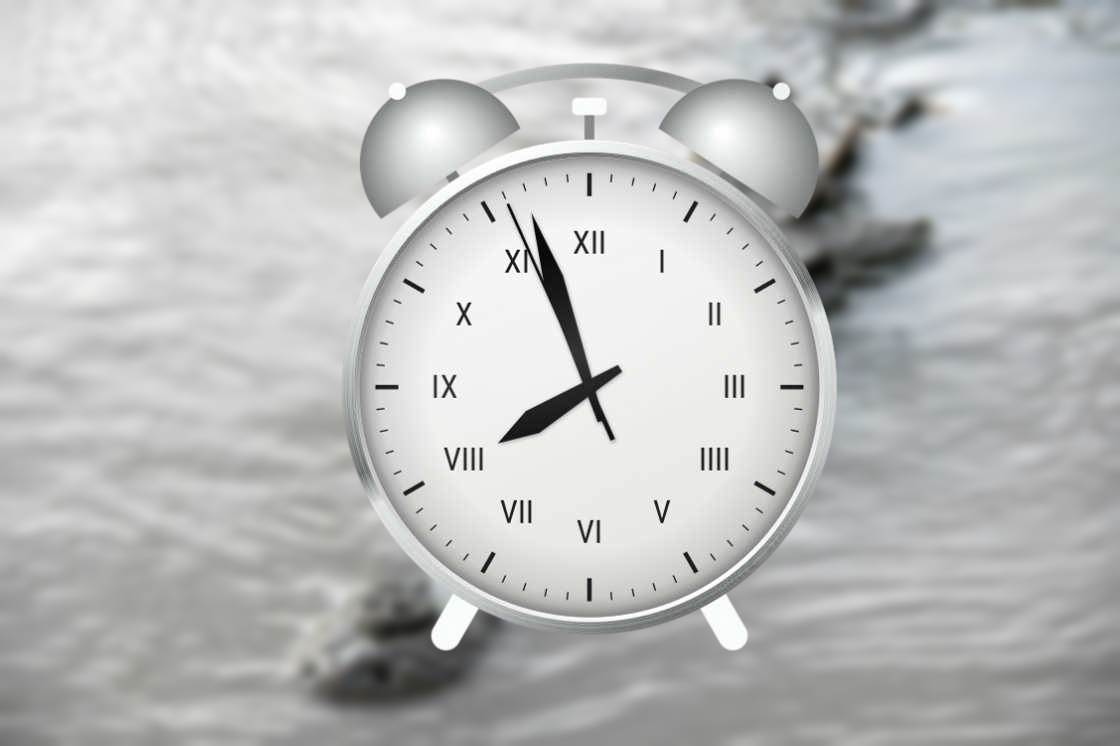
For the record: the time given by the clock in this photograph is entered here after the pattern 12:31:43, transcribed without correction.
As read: 7:56:56
